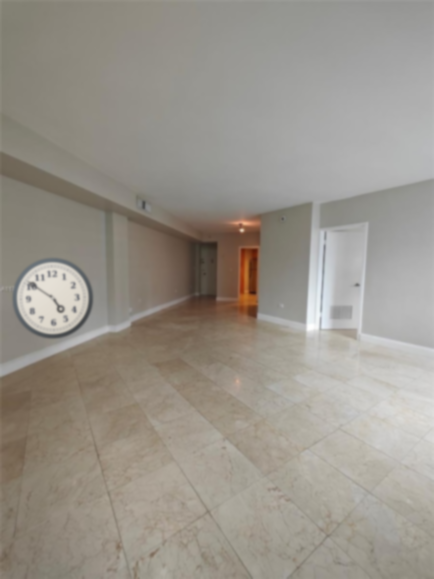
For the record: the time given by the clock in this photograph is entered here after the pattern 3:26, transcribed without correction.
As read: 4:51
